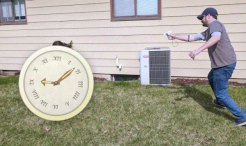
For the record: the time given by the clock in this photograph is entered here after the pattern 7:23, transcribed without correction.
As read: 9:08
